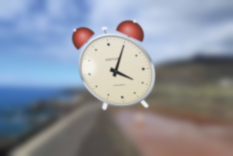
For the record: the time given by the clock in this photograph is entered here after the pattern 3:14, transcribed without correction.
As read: 4:05
